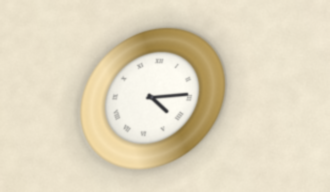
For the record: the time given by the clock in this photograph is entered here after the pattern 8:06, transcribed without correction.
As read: 4:14
